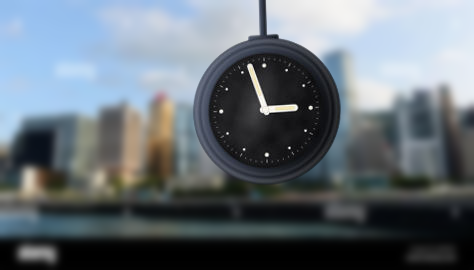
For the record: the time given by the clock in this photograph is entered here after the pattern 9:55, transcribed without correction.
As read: 2:57
